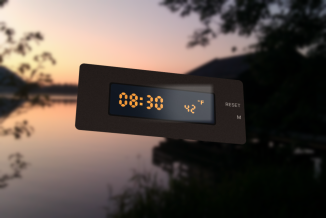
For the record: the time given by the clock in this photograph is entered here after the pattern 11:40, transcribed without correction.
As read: 8:30
